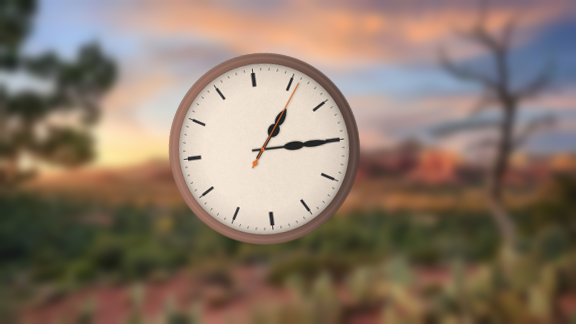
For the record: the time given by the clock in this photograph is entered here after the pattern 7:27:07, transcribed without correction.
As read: 1:15:06
